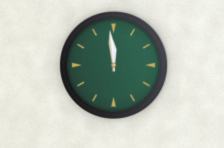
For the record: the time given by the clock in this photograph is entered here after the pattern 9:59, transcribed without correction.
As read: 11:59
